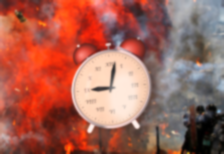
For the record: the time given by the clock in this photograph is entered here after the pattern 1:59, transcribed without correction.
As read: 9:02
